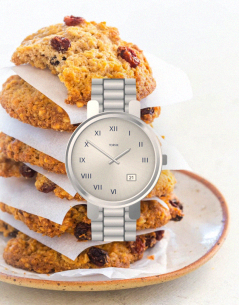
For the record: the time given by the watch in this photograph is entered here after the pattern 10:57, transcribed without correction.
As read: 1:51
